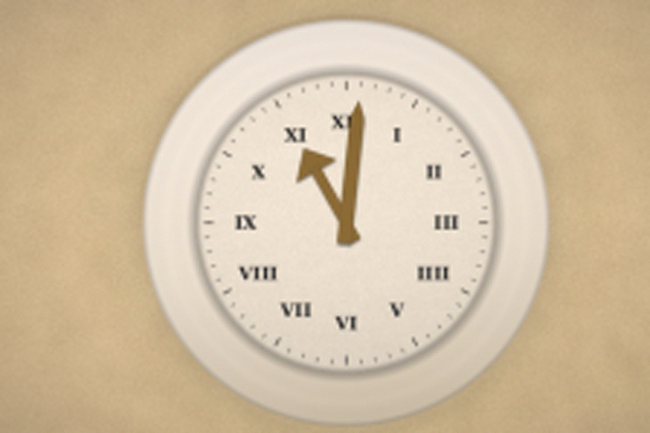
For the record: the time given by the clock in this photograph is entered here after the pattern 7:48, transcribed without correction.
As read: 11:01
